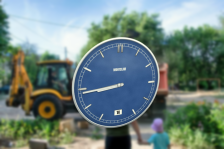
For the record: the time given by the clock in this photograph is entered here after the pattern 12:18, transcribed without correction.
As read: 8:44
